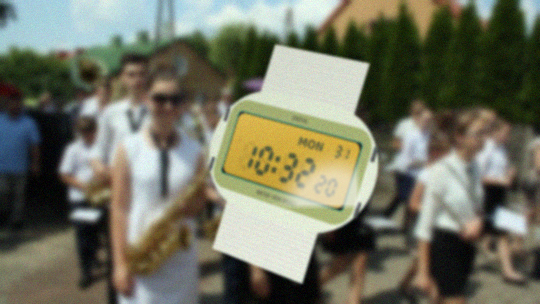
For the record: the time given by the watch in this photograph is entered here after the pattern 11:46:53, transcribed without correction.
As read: 10:32:20
